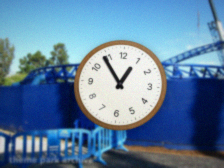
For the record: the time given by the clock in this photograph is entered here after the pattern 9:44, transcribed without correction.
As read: 12:54
